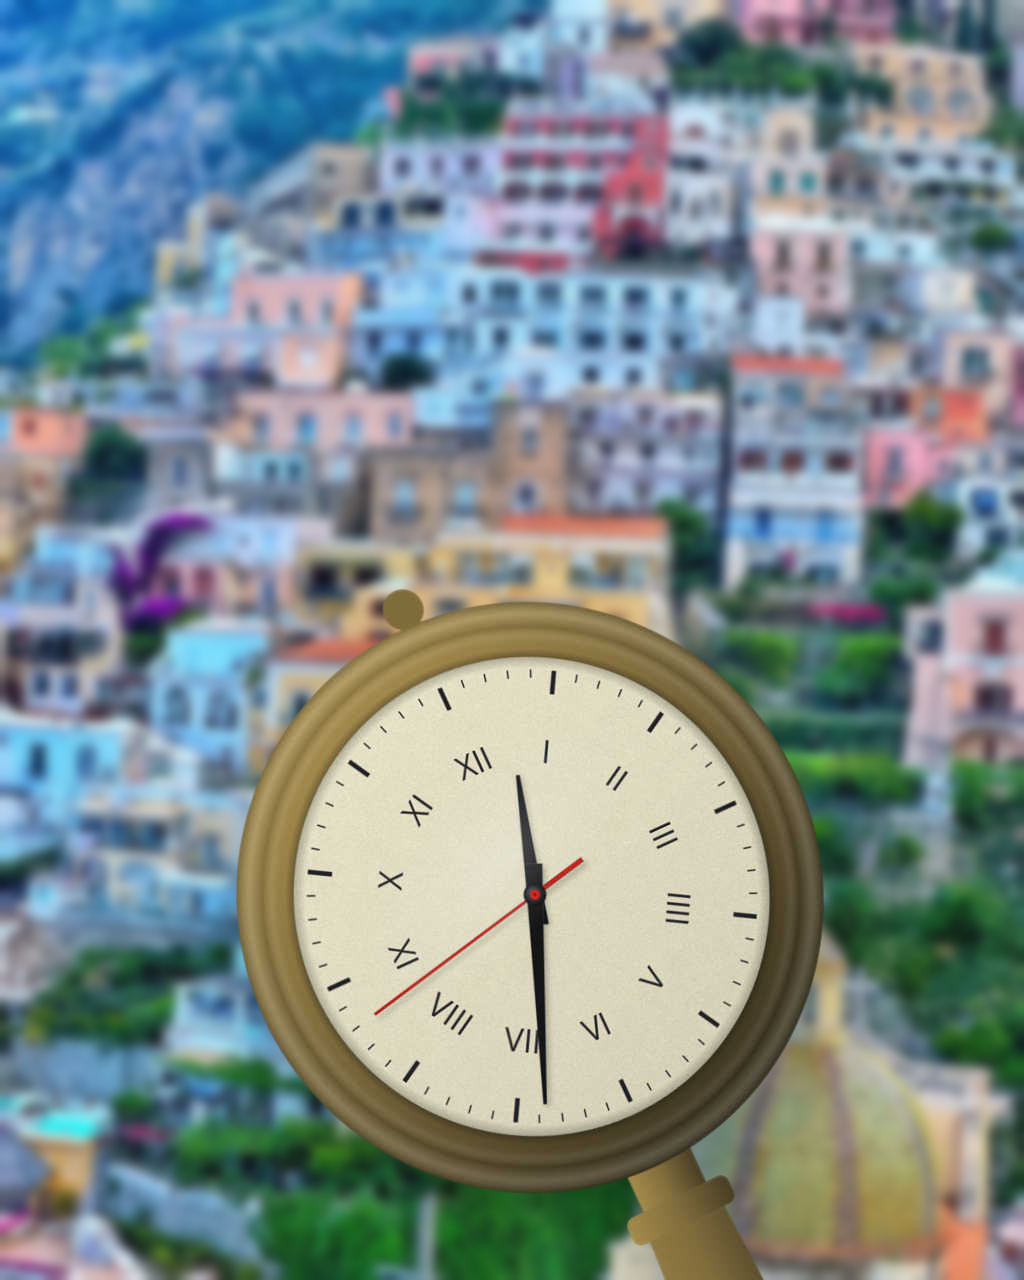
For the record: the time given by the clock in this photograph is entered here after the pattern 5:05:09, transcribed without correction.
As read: 12:33:43
